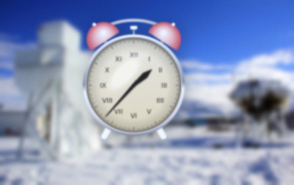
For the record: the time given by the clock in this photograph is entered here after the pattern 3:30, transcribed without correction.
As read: 1:37
